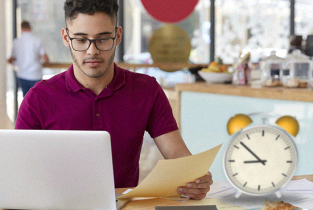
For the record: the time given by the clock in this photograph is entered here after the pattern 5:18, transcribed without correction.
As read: 8:52
